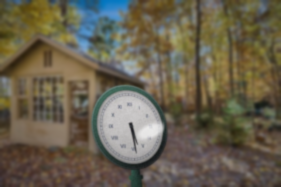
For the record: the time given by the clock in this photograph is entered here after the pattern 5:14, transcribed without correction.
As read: 5:29
